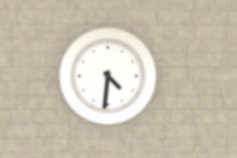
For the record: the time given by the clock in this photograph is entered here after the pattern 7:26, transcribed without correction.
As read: 4:31
